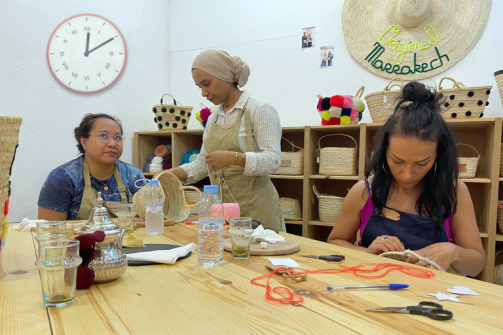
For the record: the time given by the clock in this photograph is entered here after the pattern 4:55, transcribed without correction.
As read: 12:10
